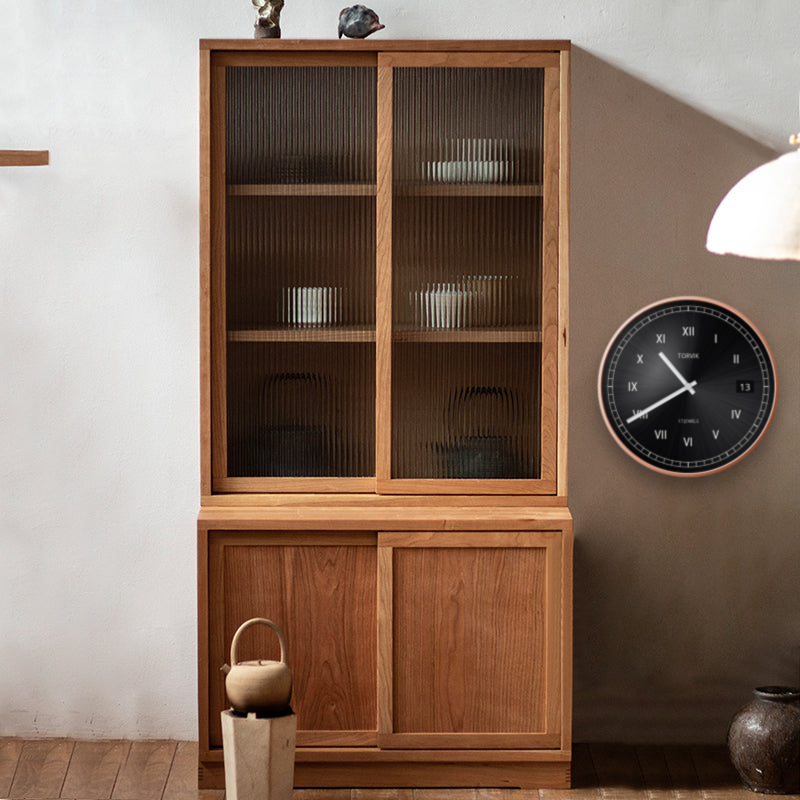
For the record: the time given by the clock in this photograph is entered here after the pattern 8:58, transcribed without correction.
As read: 10:40
